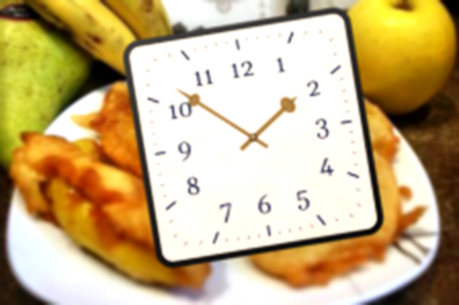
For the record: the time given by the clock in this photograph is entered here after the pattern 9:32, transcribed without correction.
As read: 1:52
